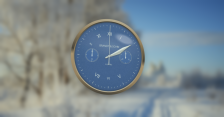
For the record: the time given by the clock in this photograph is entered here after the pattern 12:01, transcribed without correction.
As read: 2:10
